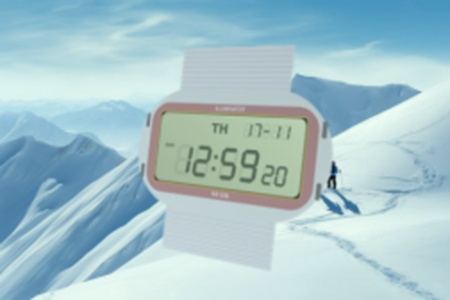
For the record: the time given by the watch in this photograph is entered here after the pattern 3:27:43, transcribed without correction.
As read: 12:59:20
